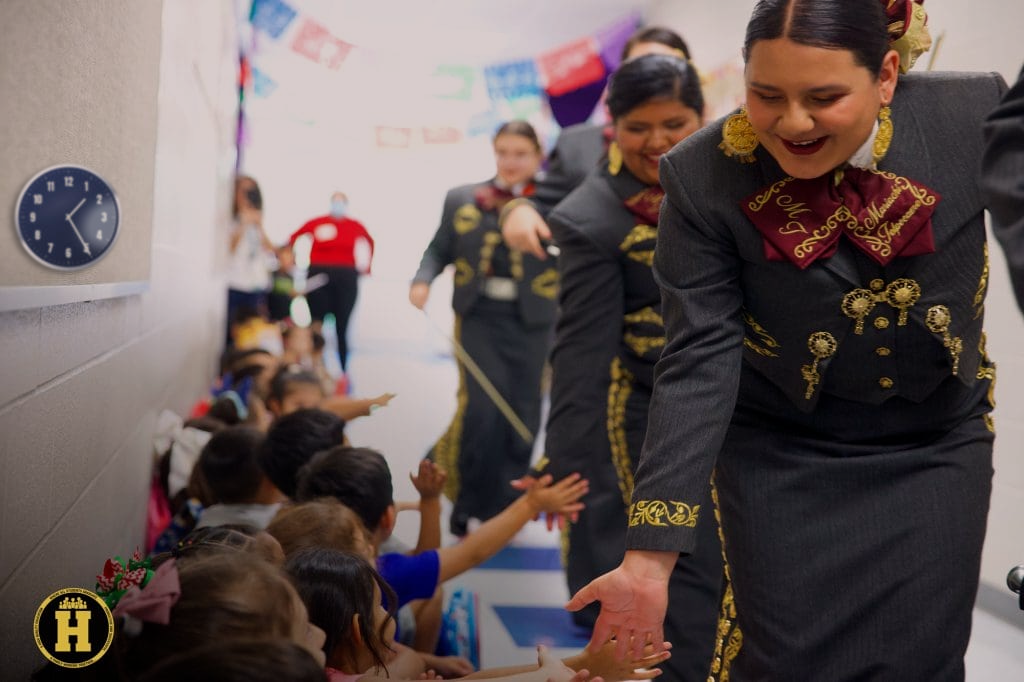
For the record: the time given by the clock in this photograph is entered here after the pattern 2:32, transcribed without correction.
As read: 1:25
